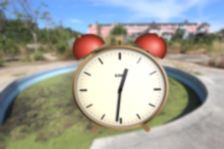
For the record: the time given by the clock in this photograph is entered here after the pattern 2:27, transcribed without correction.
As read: 12:31
